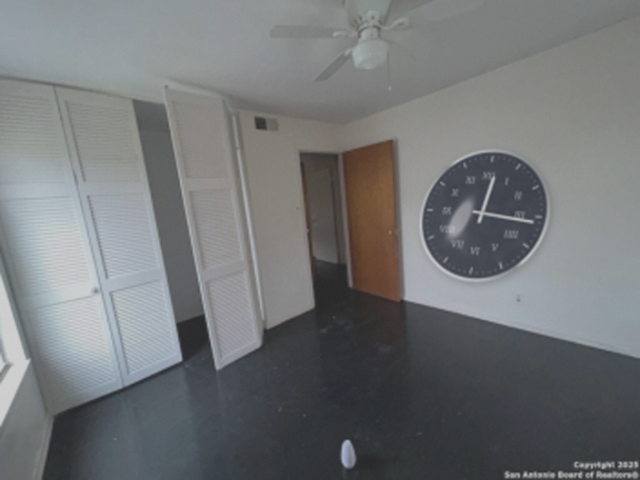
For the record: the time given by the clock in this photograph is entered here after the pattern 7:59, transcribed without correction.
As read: 12:16
